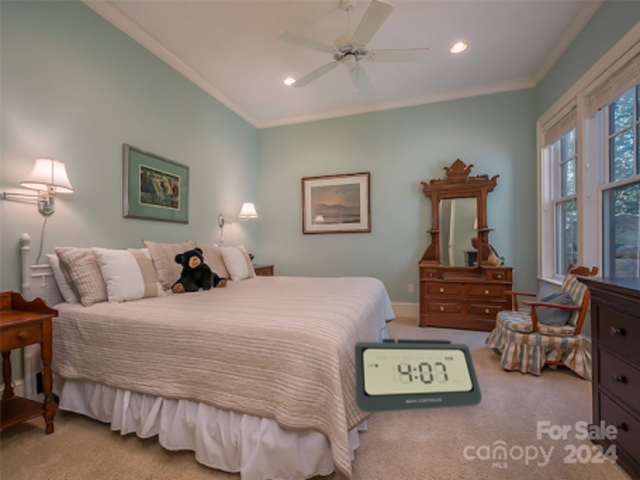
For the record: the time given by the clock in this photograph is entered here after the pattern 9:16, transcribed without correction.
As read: 4:07
